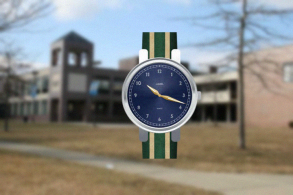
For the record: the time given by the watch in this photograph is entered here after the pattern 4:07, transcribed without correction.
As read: 10:18
